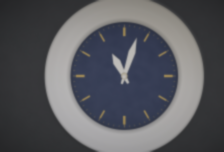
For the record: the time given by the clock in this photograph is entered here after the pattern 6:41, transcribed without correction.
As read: 11:03
